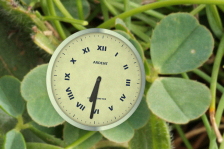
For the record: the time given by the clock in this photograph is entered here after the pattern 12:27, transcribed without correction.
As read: 6:31
